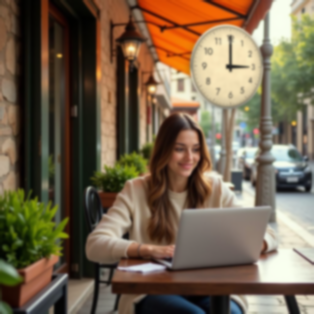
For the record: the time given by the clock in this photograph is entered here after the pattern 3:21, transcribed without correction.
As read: 3:00
